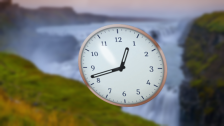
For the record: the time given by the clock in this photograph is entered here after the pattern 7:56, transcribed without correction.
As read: 12:42
